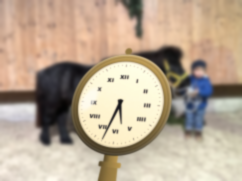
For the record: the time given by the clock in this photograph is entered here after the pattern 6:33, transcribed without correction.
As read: 5:33
